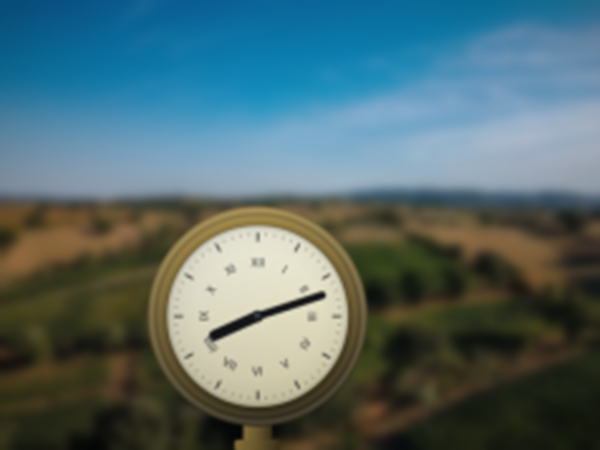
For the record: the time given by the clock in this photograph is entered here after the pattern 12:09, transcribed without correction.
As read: 8:12
